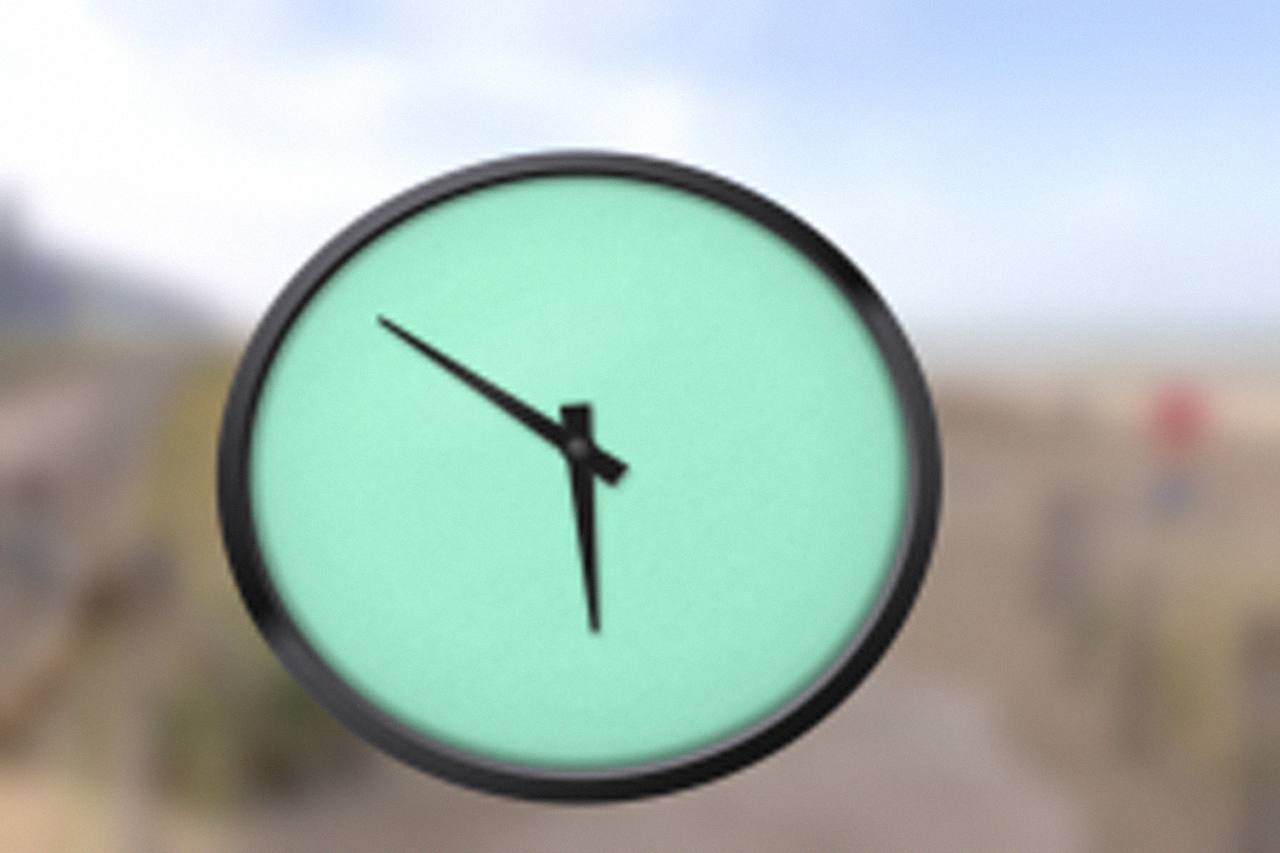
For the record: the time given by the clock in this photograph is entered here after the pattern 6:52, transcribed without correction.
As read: 5:51
